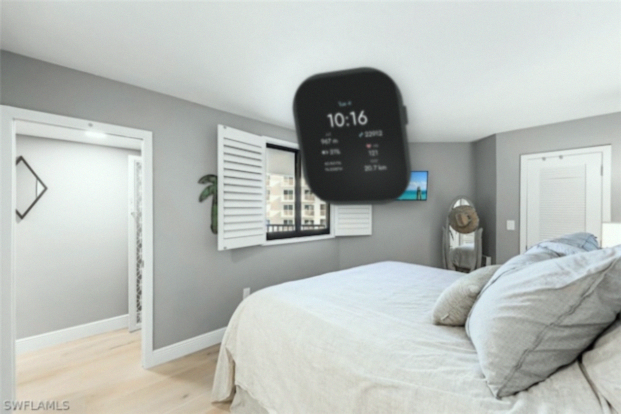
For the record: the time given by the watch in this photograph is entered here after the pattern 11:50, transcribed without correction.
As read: 10:16
